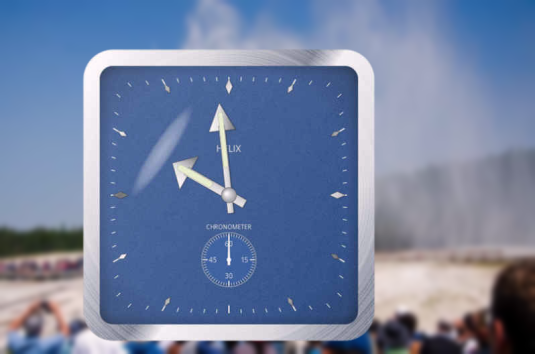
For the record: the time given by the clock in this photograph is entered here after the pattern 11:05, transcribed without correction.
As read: 9:59
